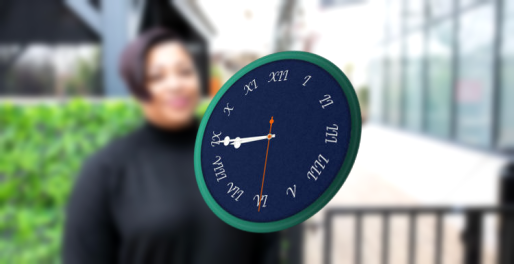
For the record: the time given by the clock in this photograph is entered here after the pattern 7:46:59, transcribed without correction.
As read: 8:44:30
